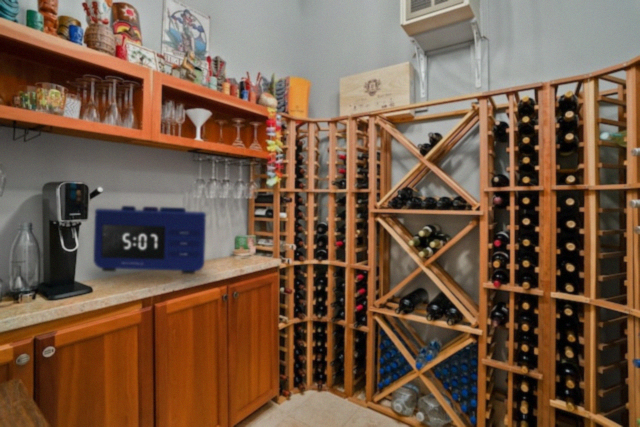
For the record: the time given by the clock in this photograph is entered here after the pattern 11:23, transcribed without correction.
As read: 5:07
